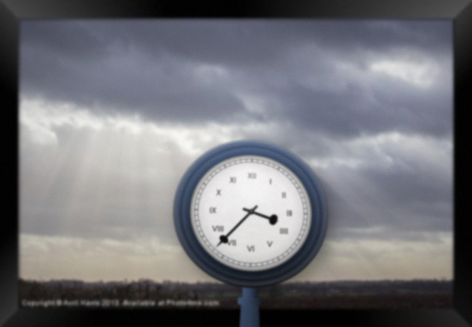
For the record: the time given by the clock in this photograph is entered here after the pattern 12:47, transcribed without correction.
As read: 3:37
